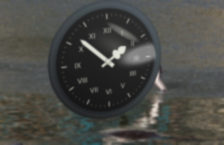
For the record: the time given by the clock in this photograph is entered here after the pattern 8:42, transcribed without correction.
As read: 1:52
